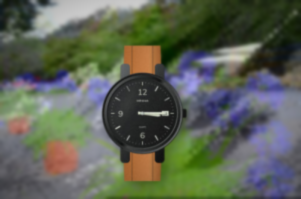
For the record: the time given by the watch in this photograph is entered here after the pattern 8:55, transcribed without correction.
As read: 3:15
